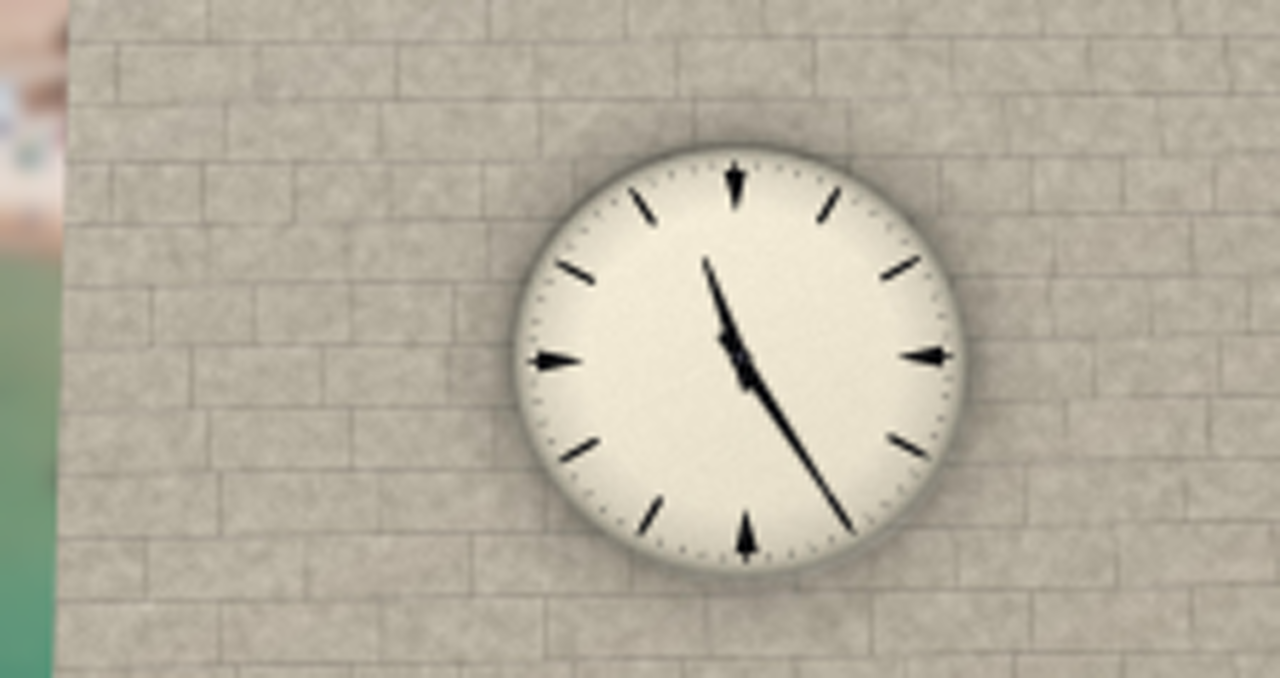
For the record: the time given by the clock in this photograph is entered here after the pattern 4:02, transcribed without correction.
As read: 11:25
